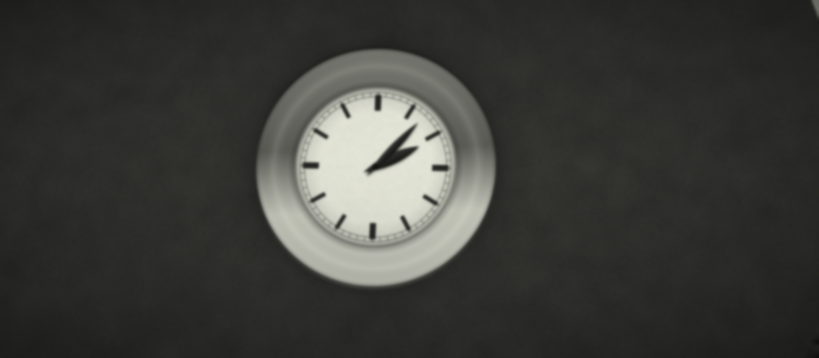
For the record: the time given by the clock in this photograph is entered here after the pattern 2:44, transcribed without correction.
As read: 2:07
